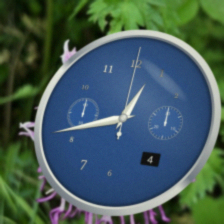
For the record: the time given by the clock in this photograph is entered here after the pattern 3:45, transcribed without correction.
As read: 12:42
